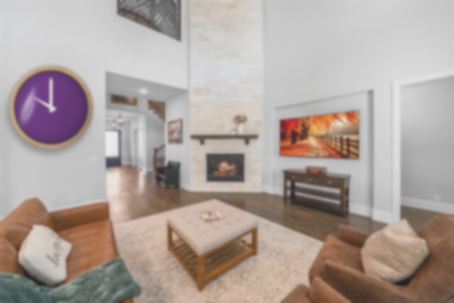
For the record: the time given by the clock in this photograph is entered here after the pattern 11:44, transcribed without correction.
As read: 10:00
